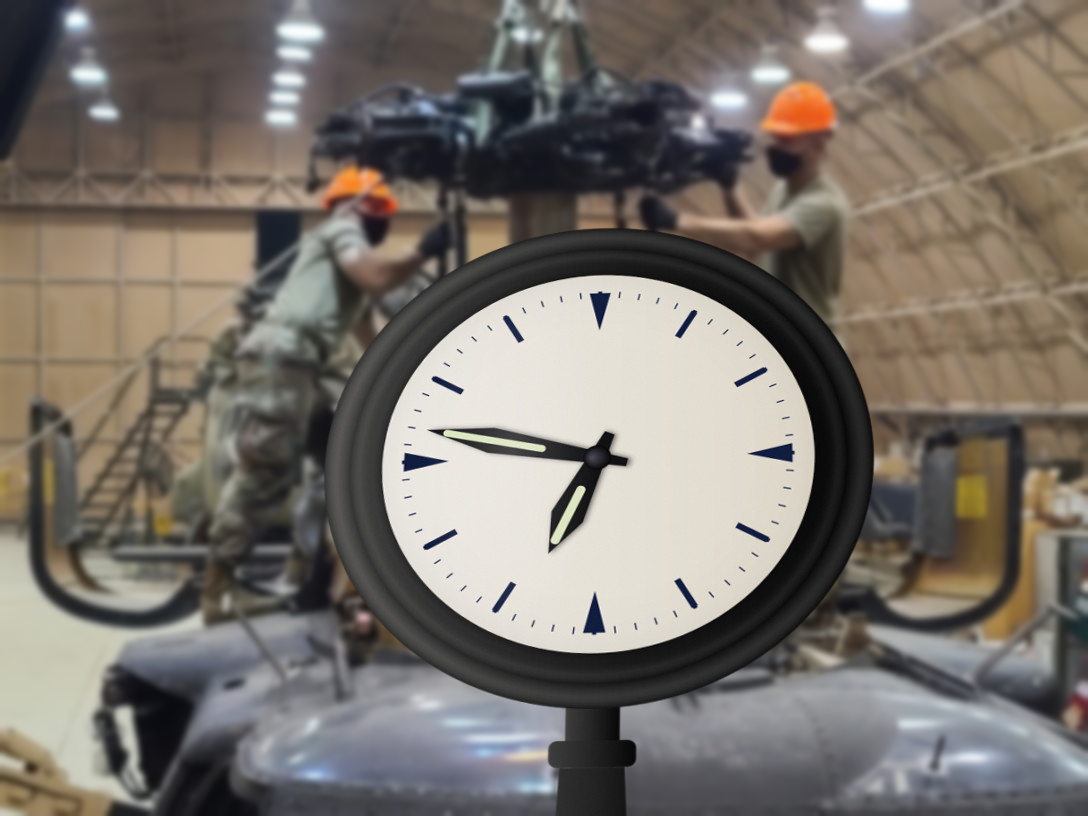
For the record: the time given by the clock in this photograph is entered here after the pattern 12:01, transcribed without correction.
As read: 6:47
